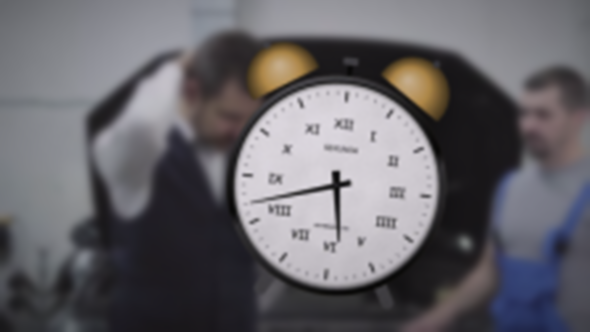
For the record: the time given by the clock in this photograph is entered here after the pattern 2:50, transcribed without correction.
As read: 5:42
